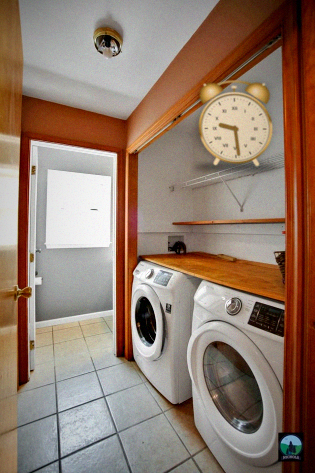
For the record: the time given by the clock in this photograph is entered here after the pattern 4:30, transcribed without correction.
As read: 9:29
